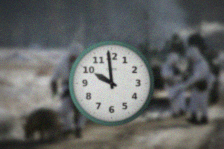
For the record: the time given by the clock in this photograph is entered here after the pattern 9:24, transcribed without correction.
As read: 9:59
